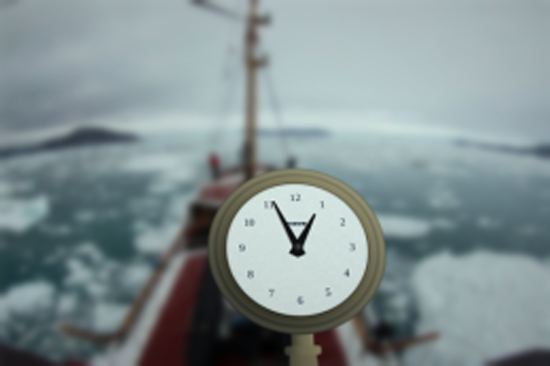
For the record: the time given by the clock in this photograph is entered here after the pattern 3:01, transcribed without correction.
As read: 12:56
